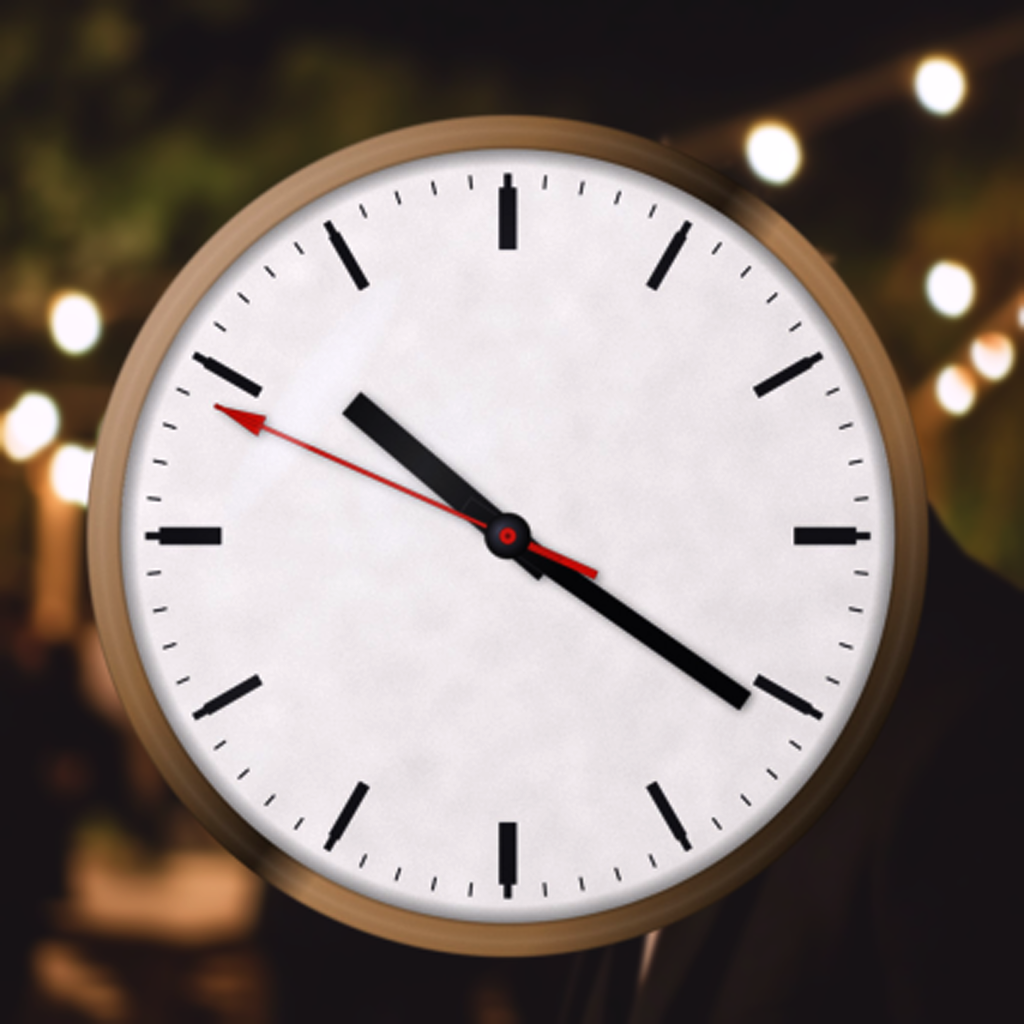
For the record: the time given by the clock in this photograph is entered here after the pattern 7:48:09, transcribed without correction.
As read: 10:20:49
